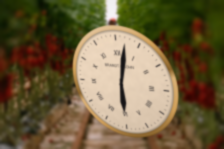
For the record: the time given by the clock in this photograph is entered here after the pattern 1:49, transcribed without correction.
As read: 6:02
